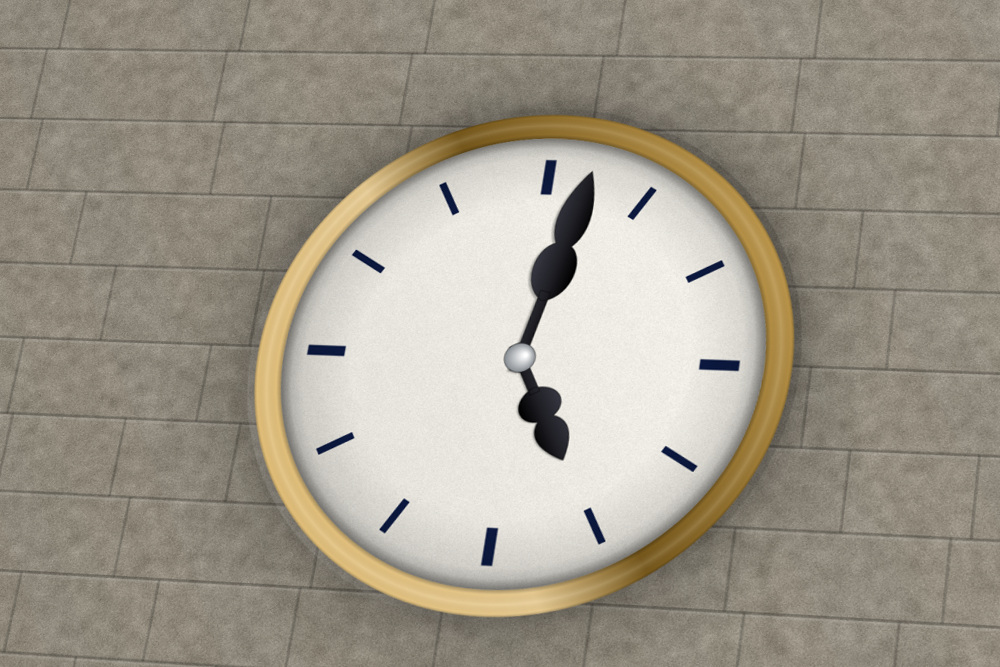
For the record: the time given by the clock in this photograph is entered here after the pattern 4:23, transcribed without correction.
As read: 5:02
